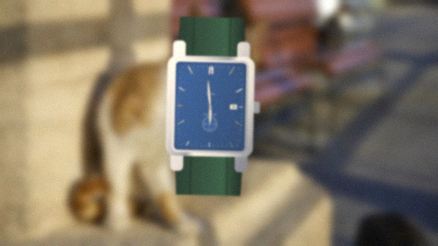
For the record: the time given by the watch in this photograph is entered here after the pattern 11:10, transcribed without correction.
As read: 5:59
